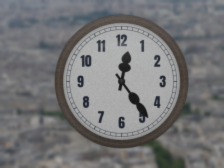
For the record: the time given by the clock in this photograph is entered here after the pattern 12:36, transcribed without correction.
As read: 12:24
